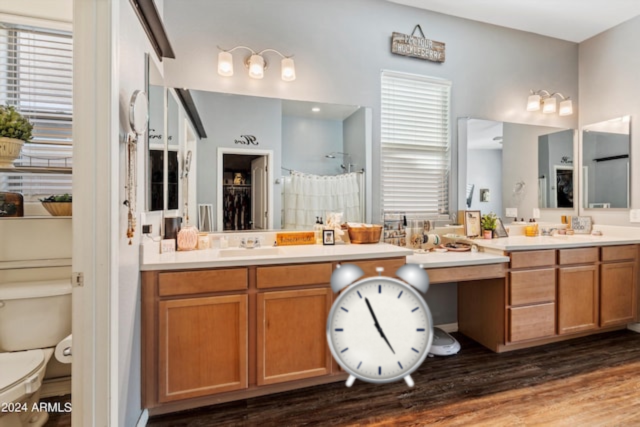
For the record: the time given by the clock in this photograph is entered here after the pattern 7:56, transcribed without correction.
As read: 4:56
